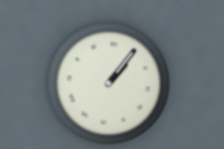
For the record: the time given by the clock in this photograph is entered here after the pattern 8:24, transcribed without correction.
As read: 1:05
